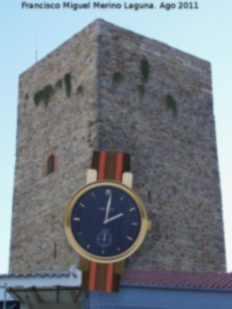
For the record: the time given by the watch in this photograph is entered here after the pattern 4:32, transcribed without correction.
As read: 2:01
